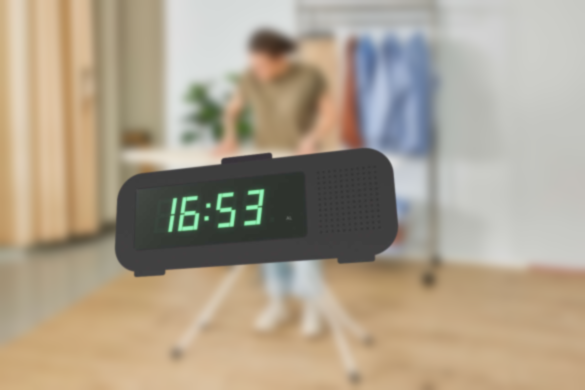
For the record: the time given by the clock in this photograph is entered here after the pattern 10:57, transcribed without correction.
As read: 16:53
